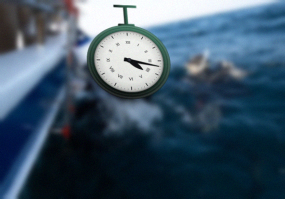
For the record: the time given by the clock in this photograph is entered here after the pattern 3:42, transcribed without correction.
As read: 4:17
